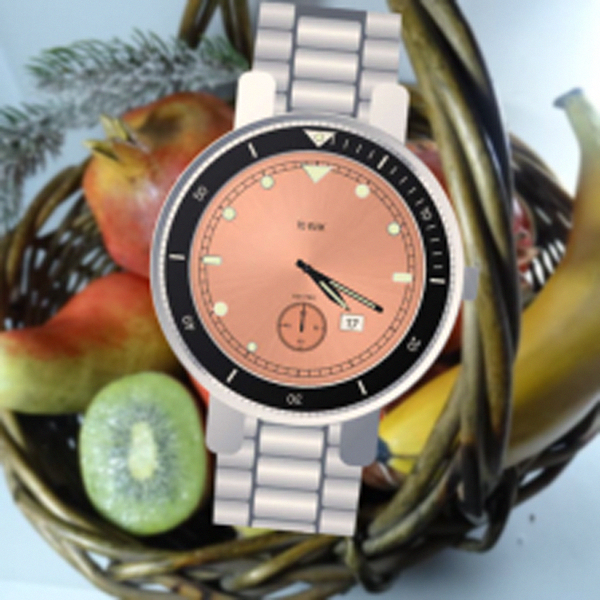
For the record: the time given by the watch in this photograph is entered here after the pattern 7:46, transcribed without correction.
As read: 4:19
